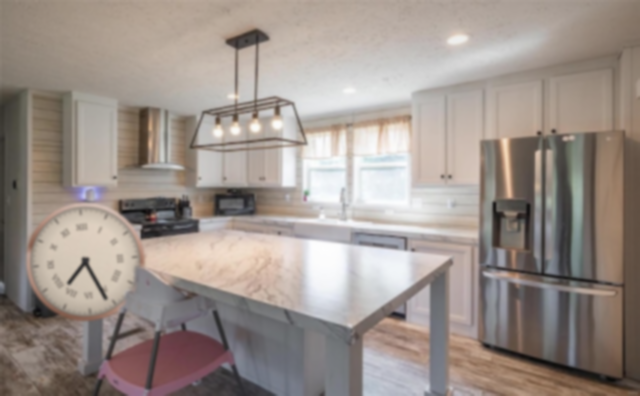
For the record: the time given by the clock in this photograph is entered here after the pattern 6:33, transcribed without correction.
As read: 7:26
